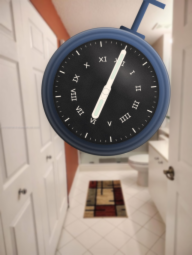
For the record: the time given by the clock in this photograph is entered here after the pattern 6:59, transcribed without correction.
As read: 6:00
